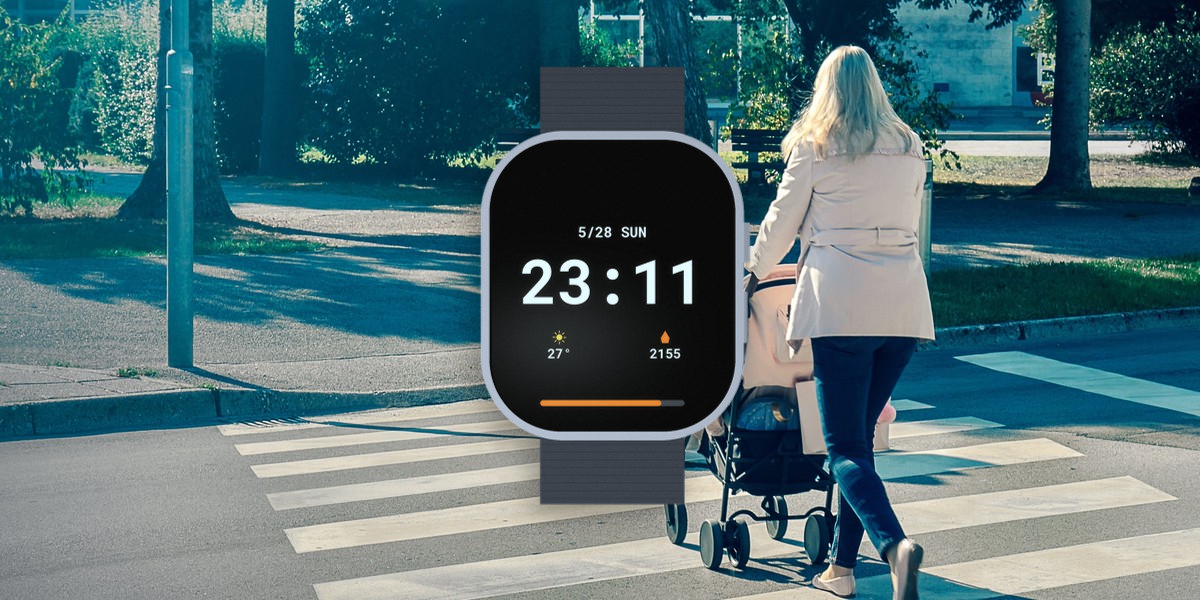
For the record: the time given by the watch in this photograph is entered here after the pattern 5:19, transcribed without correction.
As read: 23:11
